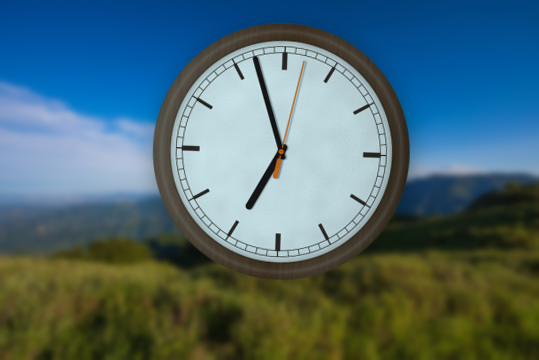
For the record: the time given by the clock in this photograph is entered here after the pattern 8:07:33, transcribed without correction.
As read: 6:57:02
